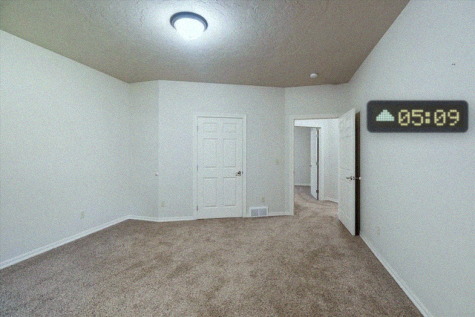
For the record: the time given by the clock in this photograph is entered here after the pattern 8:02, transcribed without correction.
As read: 5:09
